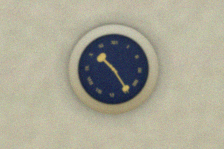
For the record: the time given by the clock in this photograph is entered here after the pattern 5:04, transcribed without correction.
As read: 10:24
